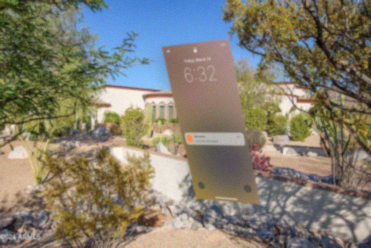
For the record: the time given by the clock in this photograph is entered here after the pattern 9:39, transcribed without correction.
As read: 6:32
